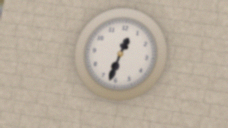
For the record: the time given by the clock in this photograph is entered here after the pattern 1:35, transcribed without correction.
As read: 12:32
